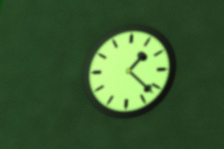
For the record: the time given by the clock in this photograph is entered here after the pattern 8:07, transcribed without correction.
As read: 1:22
